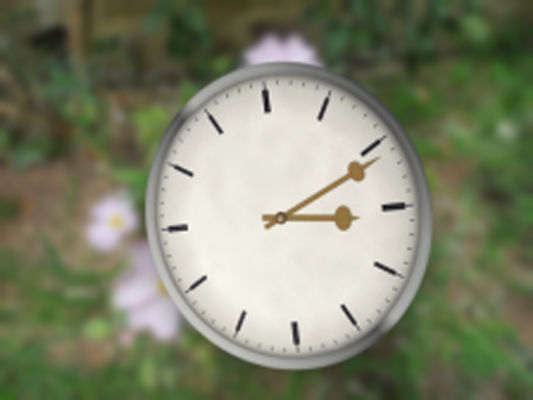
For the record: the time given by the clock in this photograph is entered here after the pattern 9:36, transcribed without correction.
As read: 3:11
